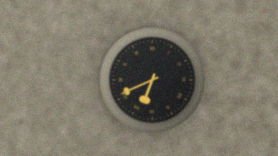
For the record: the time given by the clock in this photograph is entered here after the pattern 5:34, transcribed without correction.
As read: 6:41
